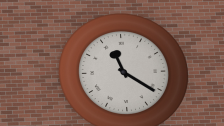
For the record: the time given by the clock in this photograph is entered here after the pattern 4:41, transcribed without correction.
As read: 11:21
